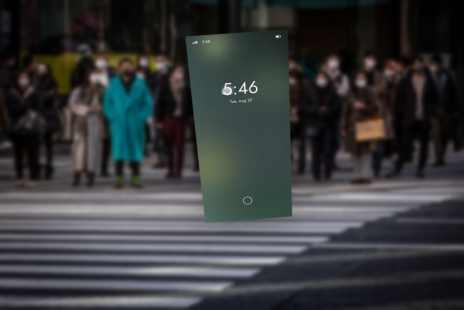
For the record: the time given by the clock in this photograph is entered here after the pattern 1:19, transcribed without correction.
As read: 5:46
